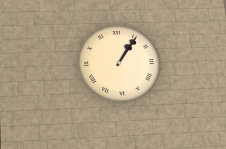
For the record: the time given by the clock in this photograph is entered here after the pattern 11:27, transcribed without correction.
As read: 1:06
